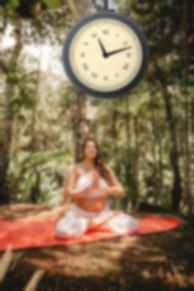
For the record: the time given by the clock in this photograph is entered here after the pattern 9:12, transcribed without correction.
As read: 11:12
